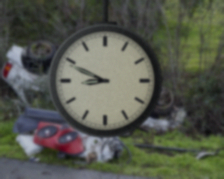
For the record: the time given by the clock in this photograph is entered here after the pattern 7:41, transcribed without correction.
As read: 8:49
